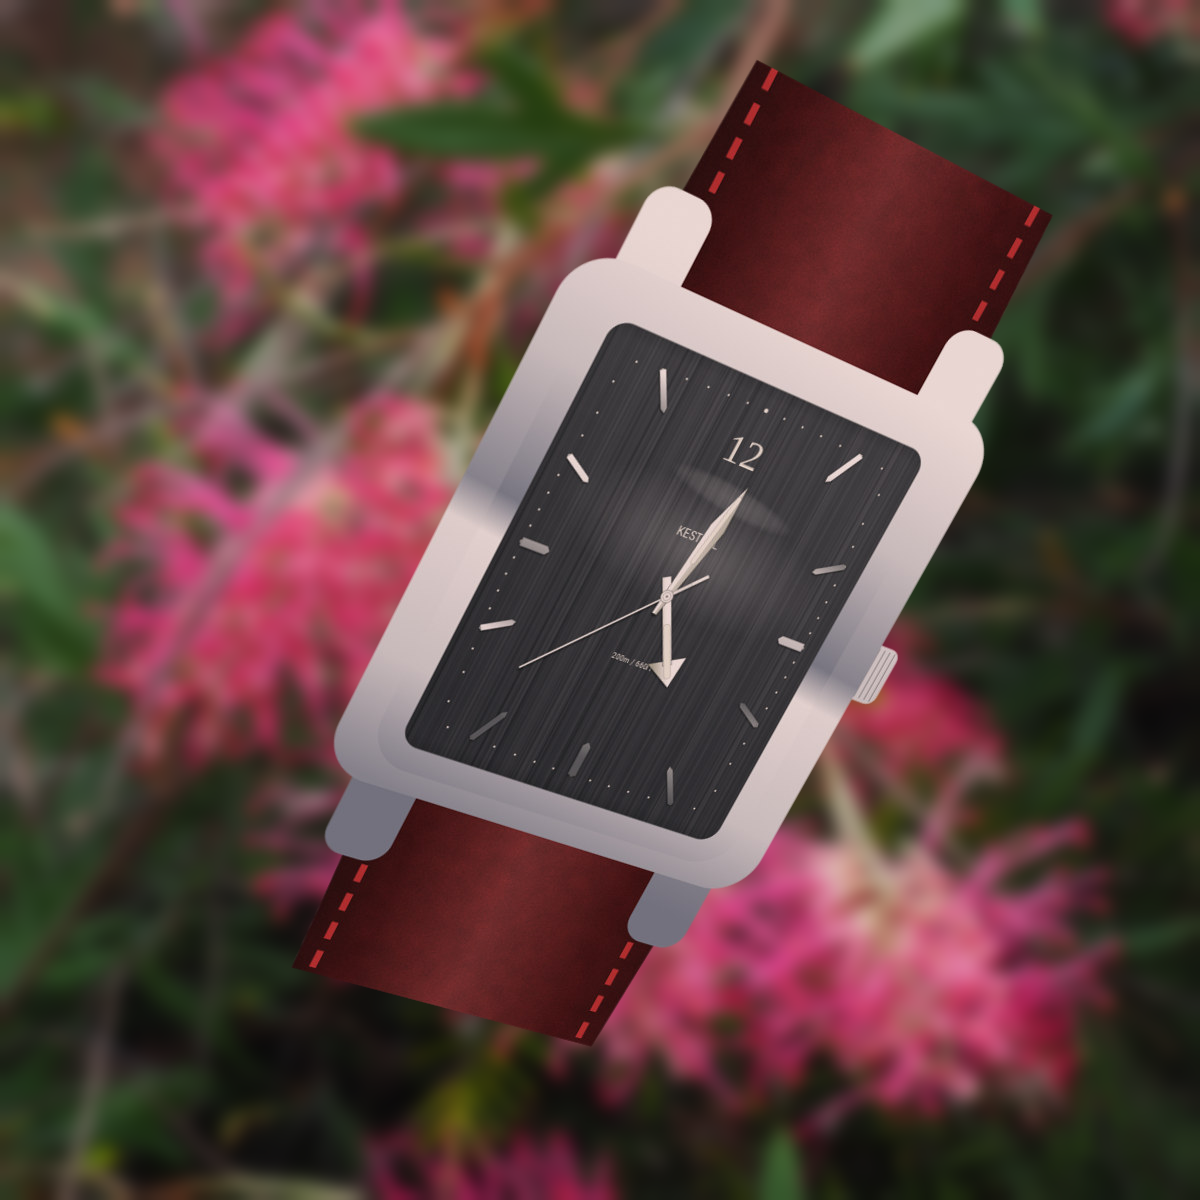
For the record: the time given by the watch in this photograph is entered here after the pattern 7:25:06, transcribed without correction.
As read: 5:01:37
